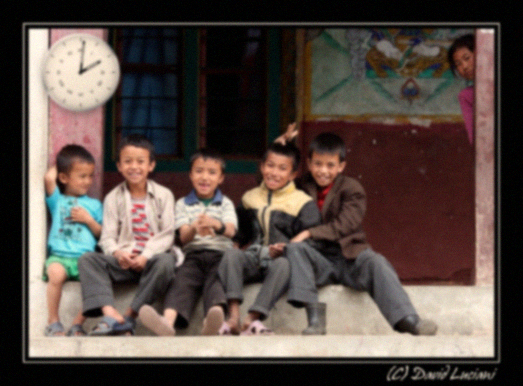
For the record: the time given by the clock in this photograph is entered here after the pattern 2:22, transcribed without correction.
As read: 2:01
